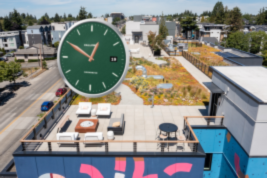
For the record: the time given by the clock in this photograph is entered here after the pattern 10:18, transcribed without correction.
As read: 12:50
